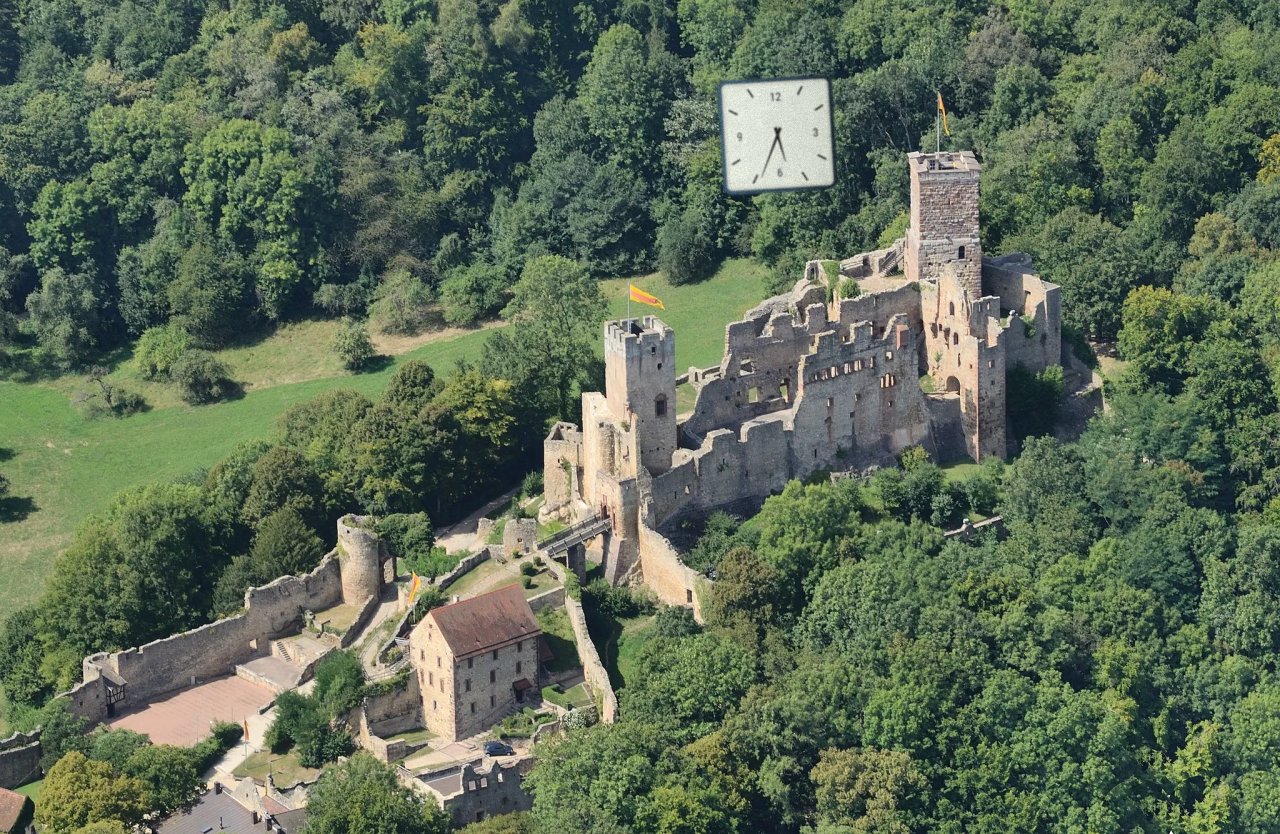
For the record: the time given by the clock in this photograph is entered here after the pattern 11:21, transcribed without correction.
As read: 5:34
